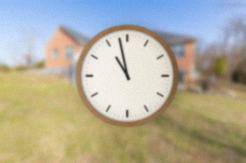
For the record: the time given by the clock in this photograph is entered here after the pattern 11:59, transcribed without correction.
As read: 10:58
